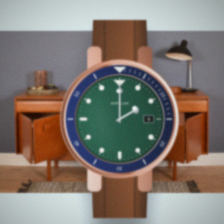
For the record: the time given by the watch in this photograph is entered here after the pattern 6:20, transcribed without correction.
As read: 2:00
